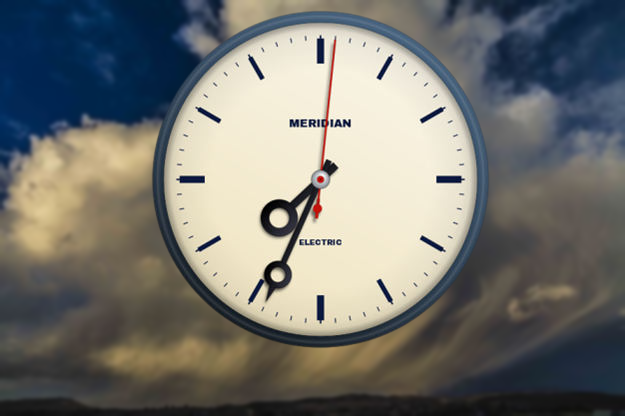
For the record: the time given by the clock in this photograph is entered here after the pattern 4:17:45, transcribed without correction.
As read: 7:34:01
